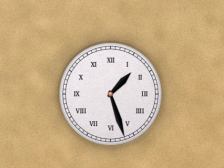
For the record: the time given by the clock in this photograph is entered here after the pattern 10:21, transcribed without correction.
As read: 1:27
